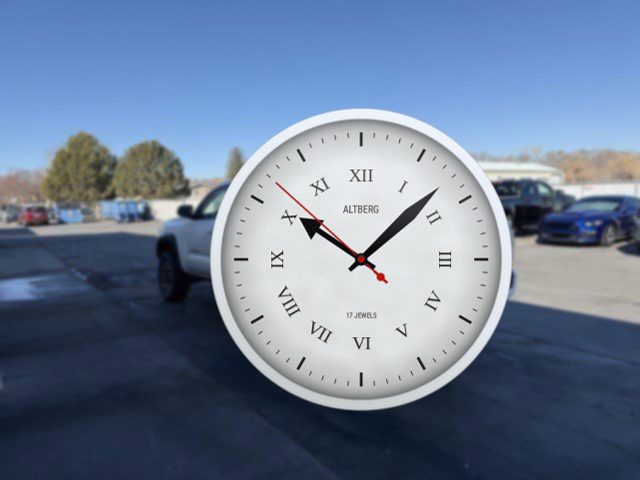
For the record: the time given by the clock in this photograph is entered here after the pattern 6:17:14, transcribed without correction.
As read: 10:07:52
